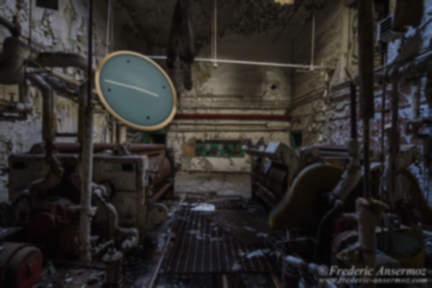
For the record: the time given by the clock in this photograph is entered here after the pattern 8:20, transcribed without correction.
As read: 3:48
